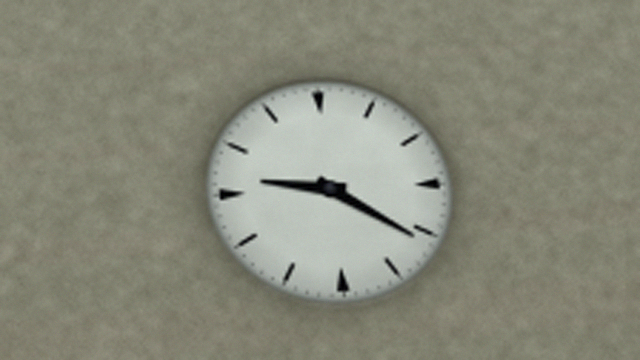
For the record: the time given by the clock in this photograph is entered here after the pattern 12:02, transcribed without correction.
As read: 9:21
